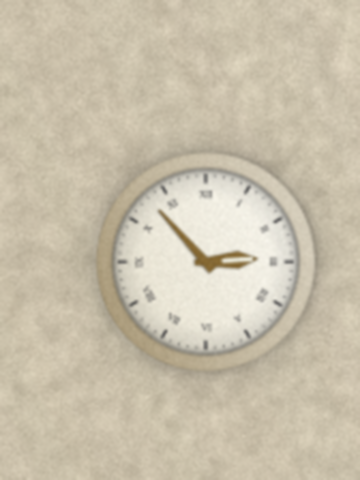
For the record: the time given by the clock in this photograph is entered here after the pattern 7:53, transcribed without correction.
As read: 2:53
